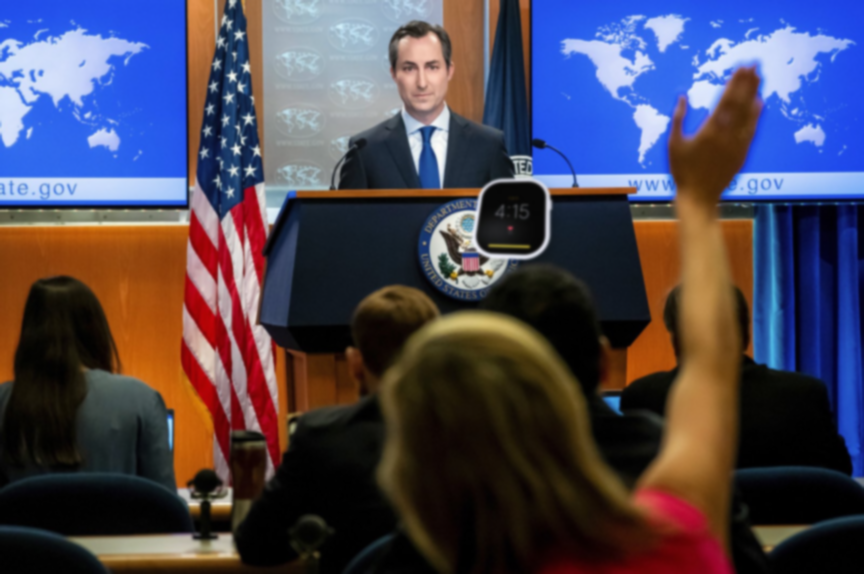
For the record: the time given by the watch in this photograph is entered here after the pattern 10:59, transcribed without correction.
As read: 4:15
